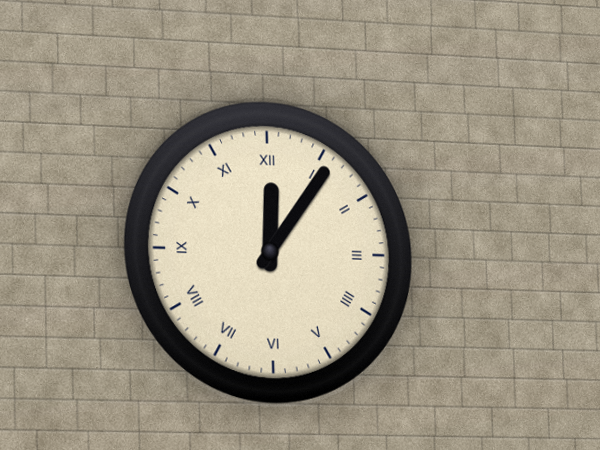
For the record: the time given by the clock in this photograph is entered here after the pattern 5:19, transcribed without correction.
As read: 12:06
